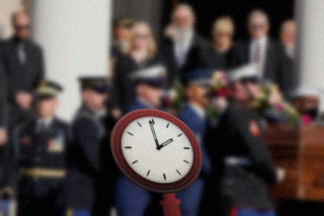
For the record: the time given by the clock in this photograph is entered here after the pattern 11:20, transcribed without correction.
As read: 1:59
